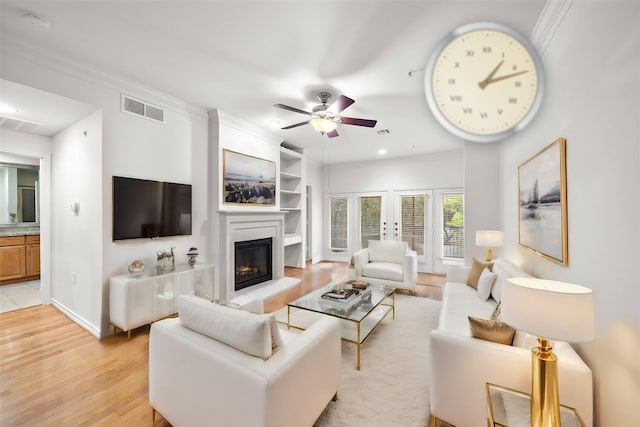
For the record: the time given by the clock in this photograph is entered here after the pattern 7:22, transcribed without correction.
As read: 1:12
